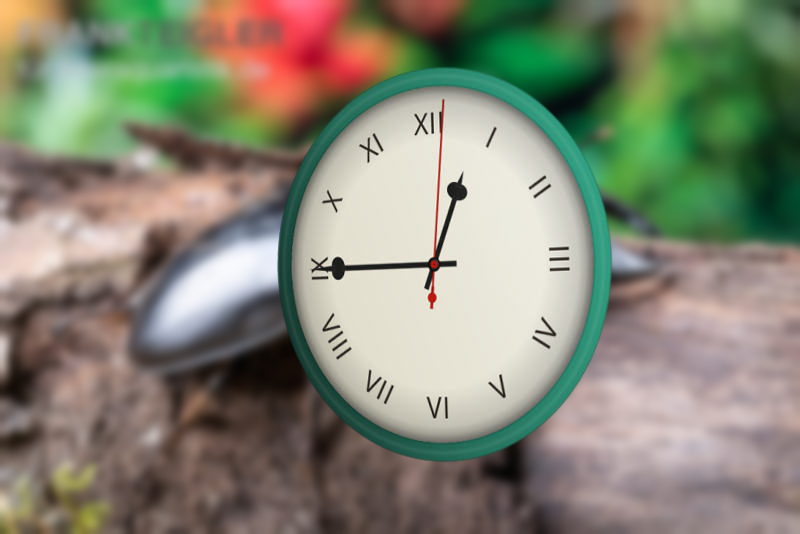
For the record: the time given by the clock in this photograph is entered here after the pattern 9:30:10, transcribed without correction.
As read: 12:45:01
